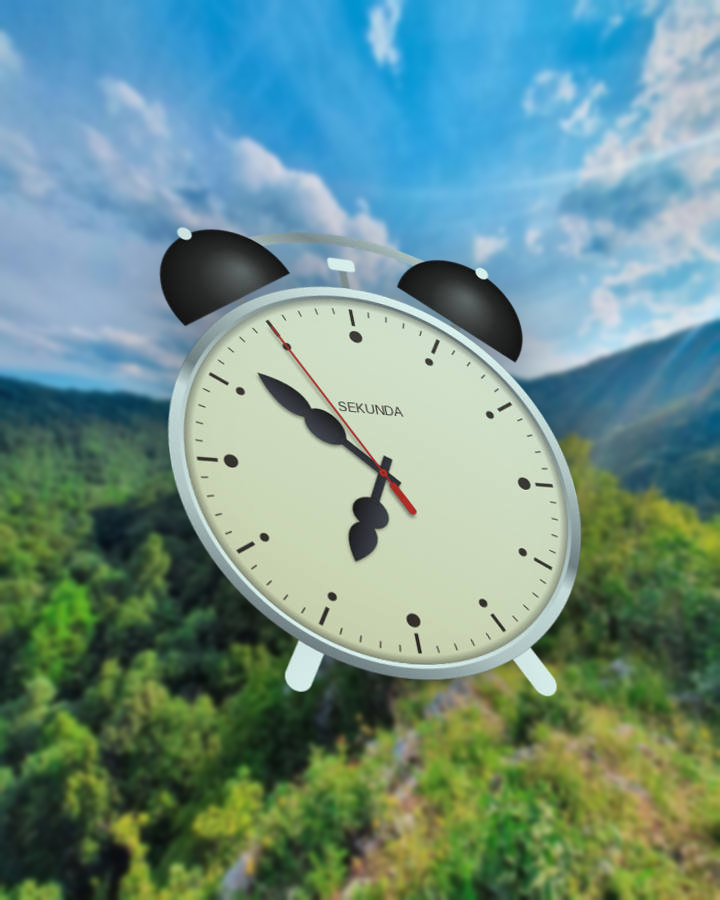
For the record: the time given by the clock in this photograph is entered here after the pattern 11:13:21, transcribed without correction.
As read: 6:51:55
